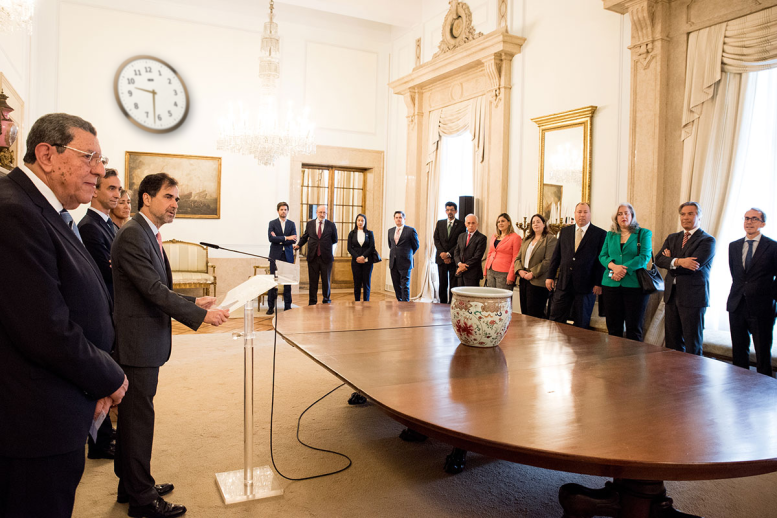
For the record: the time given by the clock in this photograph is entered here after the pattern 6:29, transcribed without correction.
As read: 9:32
